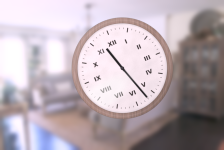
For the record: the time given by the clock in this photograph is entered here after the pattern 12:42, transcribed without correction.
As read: 11:27
